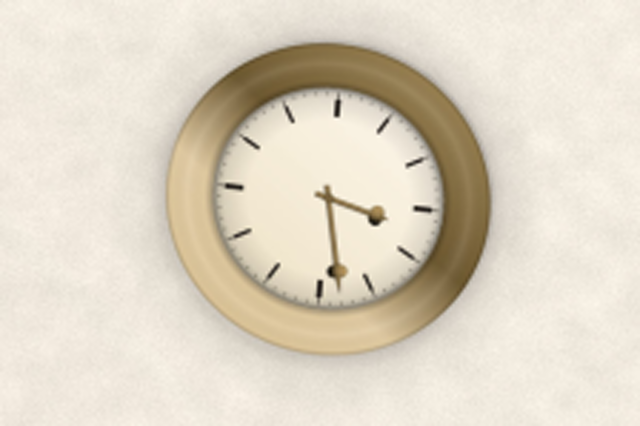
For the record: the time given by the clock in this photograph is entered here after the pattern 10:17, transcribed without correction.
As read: 3:28
